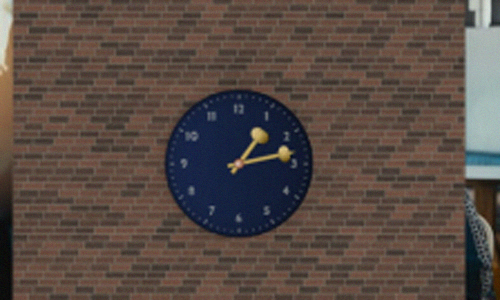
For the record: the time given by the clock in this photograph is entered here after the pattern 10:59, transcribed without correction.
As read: 1:13
